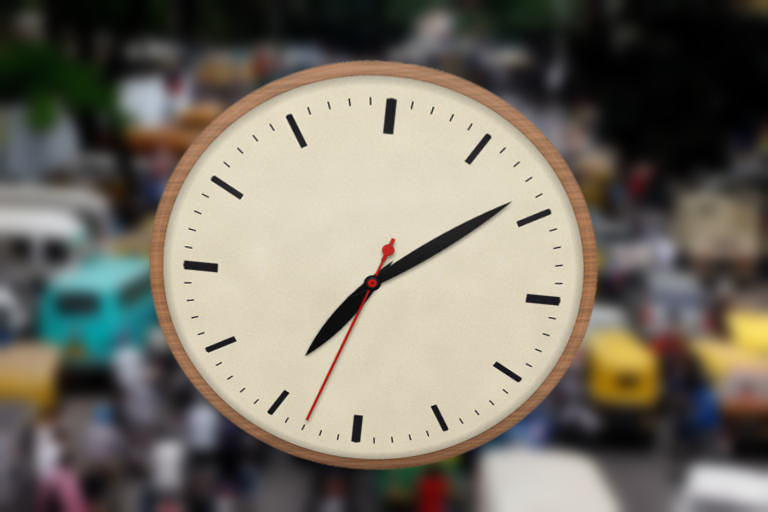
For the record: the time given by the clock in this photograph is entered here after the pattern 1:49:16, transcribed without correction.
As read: 7:08:33
